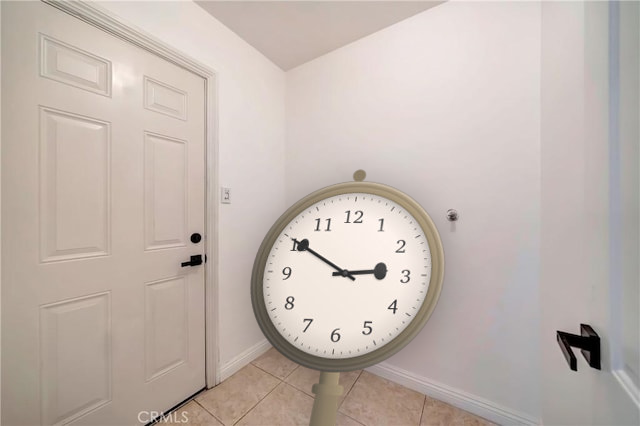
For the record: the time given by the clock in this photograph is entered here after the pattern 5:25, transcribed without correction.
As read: 2:50
